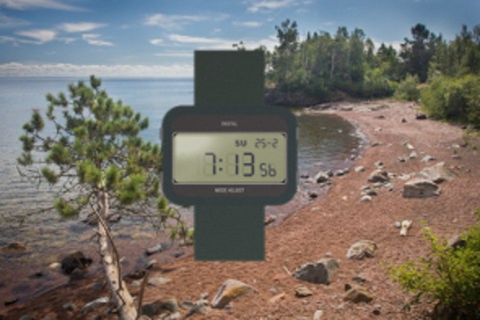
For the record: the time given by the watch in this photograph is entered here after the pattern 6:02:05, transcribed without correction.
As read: 7:13:56
